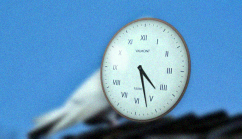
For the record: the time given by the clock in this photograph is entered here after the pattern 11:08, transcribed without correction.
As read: 4:27
